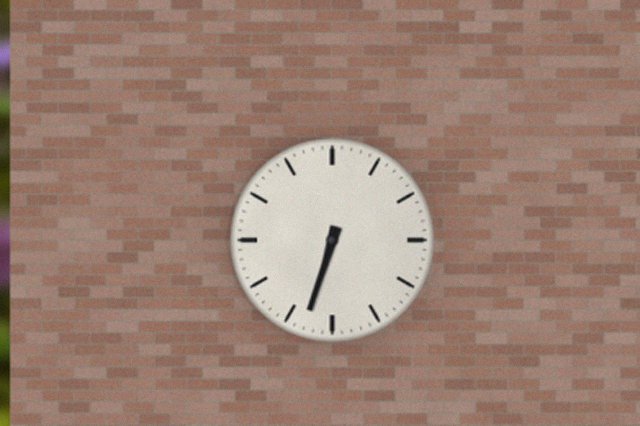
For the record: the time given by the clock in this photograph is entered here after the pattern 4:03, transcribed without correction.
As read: 6:33
